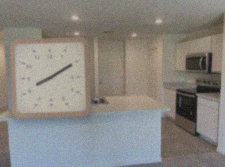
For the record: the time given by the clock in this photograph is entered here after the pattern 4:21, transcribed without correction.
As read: 8:10
